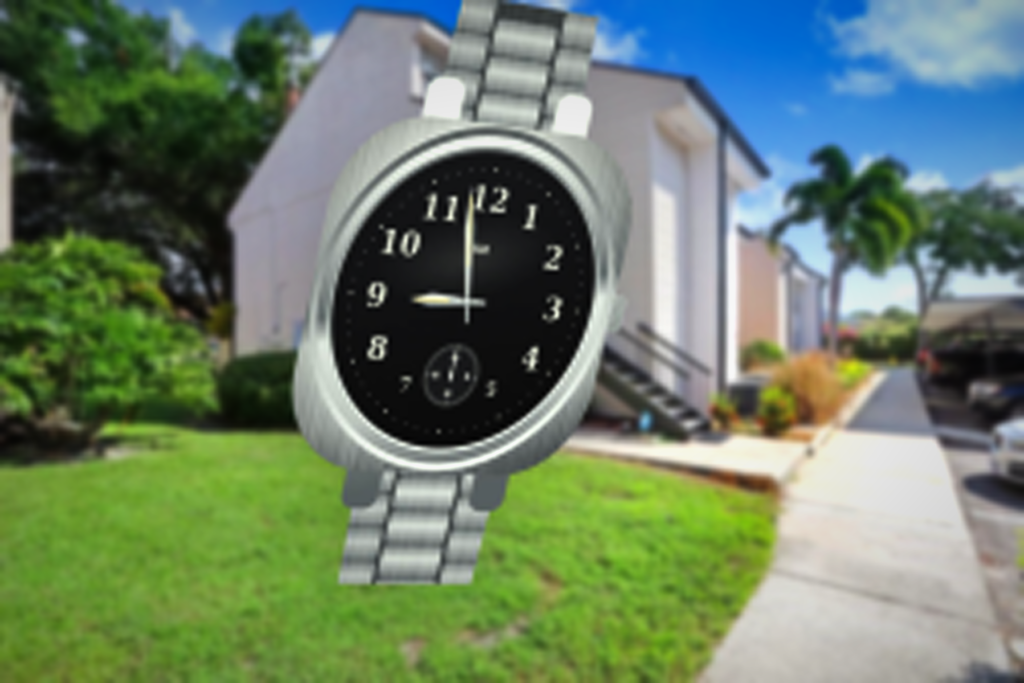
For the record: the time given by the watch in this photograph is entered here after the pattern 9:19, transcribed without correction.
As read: 8:58
